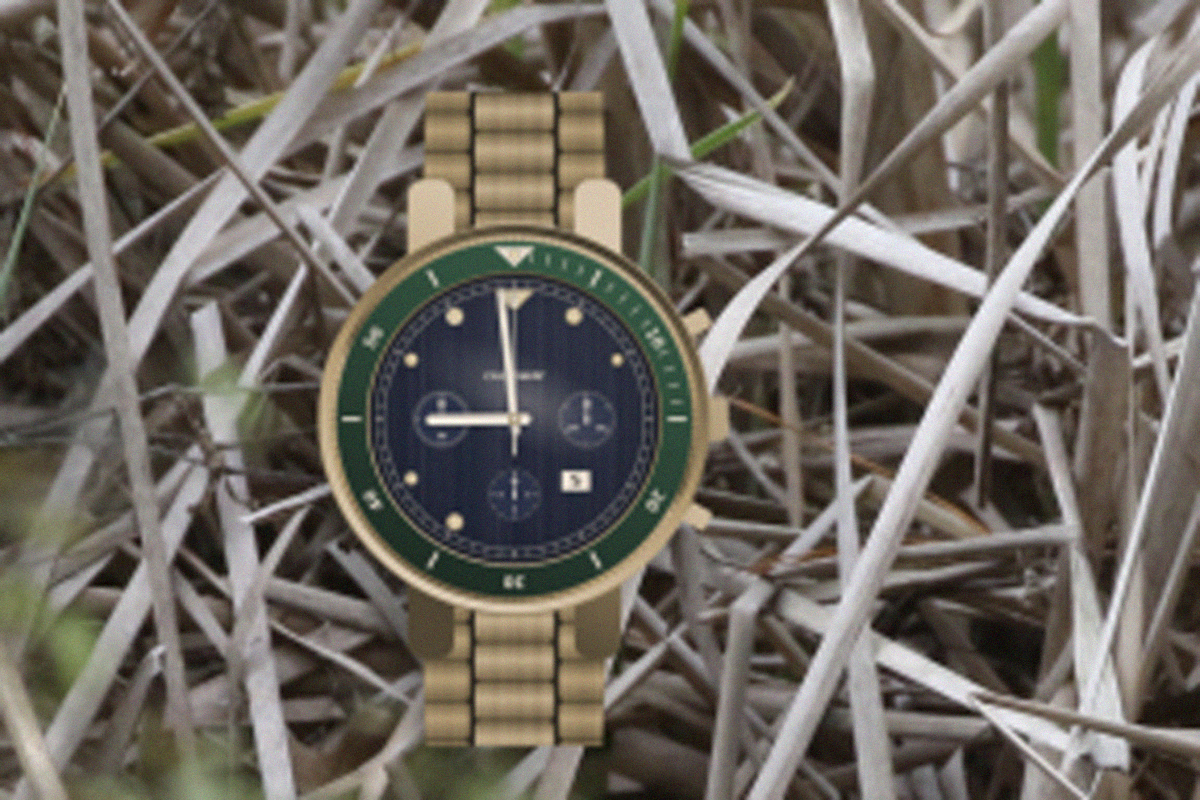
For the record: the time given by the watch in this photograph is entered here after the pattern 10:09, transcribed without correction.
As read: 8:59
